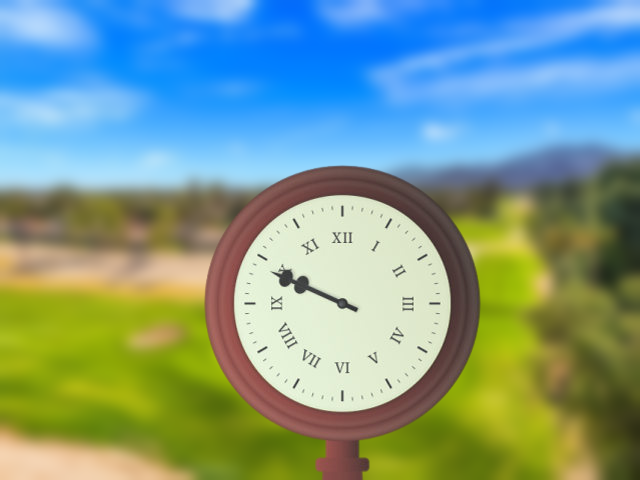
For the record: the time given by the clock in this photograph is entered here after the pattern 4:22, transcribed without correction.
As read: 9:49
